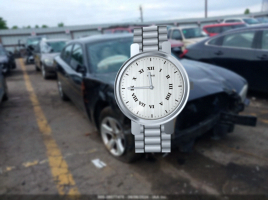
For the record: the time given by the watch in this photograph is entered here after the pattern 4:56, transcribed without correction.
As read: 11:45
